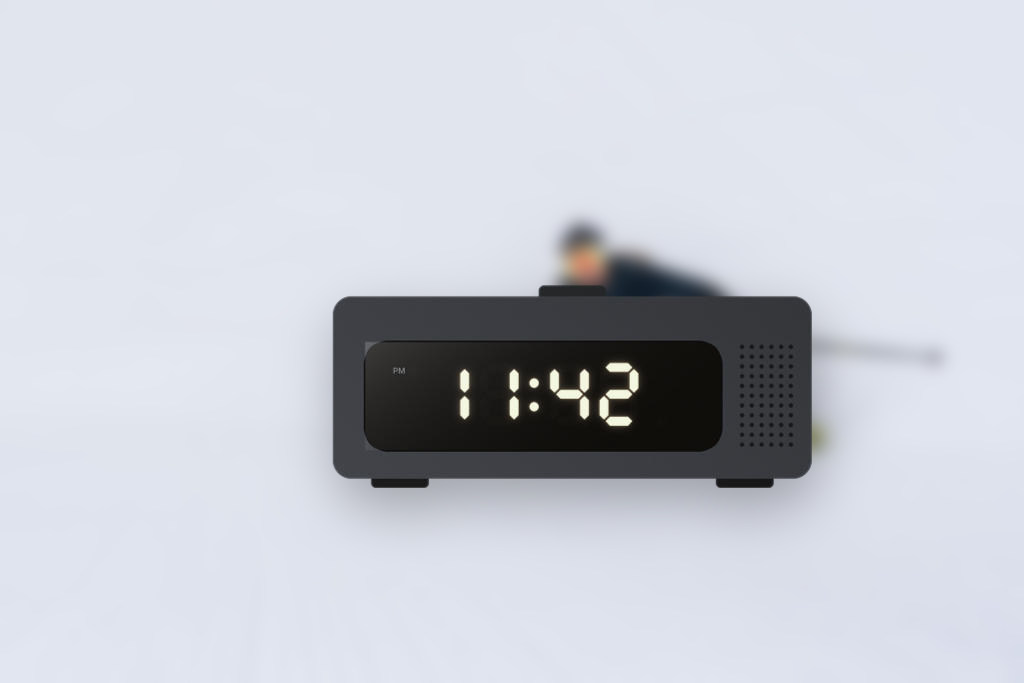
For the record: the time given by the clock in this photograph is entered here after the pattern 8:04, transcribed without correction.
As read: 11:42
